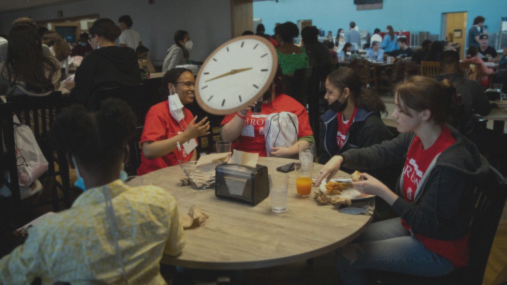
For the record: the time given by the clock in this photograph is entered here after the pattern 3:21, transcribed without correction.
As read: 2:42
